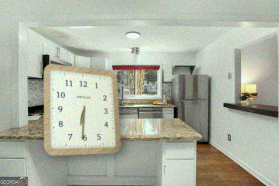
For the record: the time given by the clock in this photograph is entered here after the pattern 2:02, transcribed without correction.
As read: 6:31
